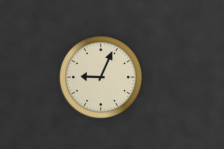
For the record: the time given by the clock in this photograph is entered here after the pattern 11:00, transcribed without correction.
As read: 9:04
